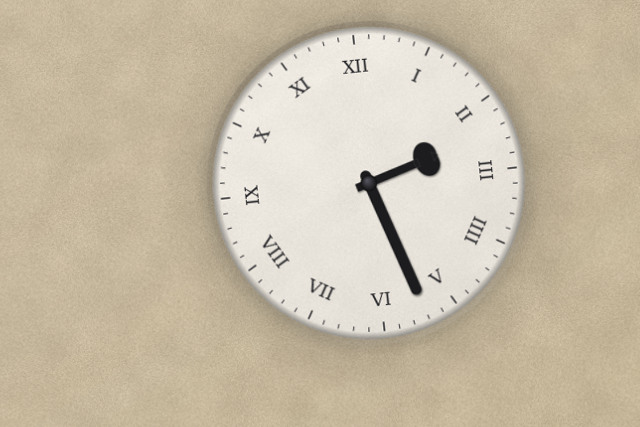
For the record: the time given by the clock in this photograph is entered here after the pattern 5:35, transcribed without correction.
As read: 2:27
